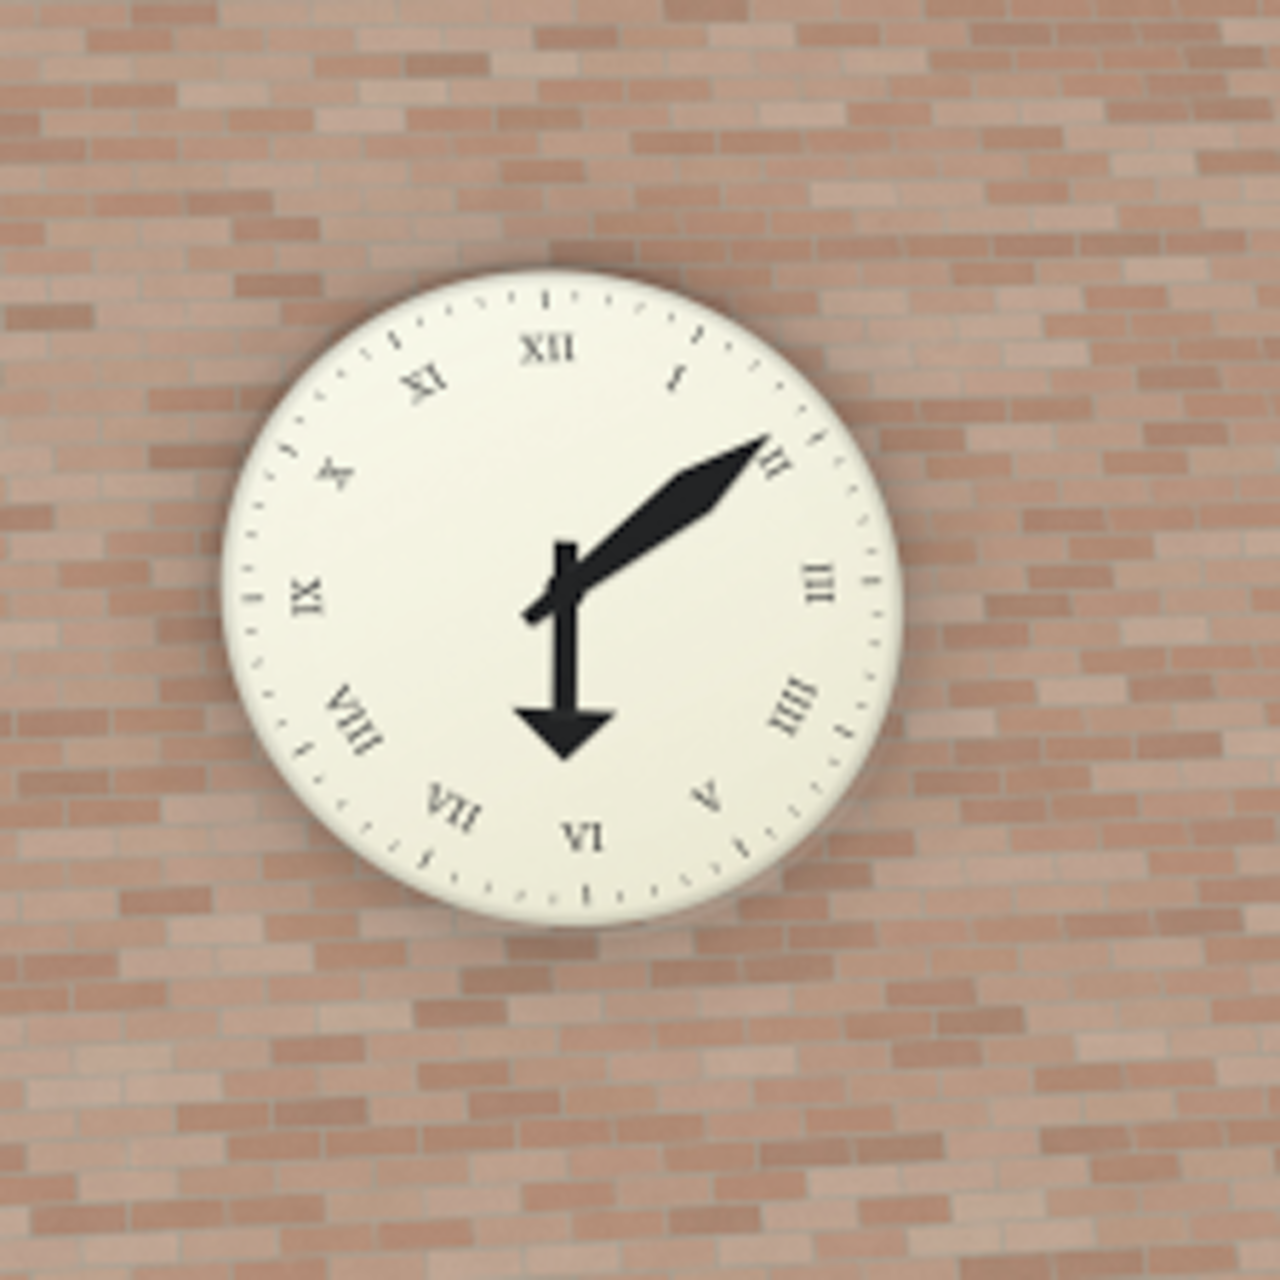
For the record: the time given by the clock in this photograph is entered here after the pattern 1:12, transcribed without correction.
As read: 6:09
